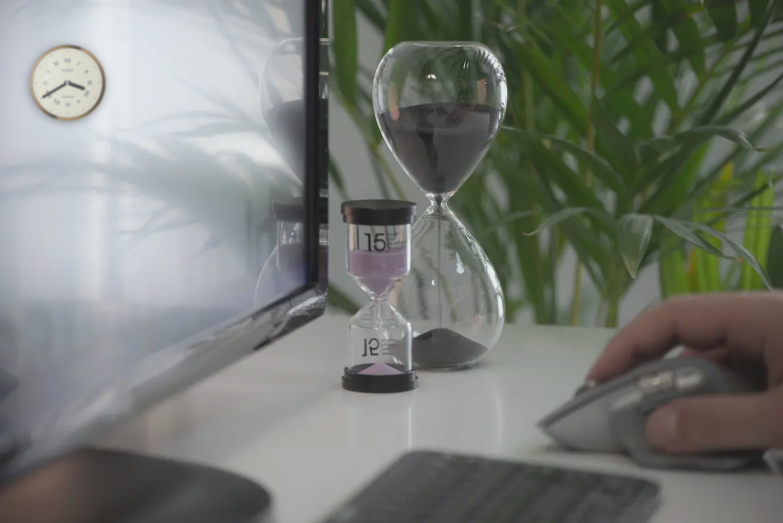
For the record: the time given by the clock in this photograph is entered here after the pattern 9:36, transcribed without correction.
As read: 3:40
